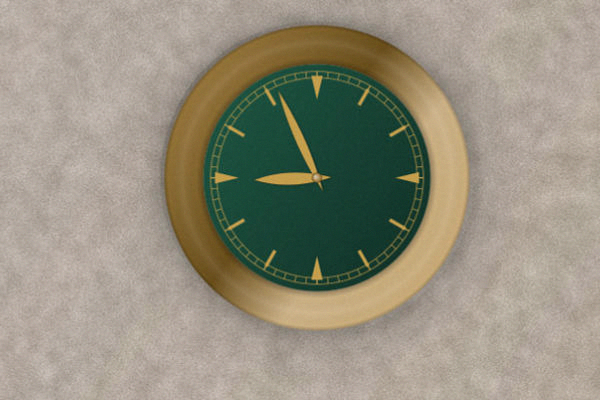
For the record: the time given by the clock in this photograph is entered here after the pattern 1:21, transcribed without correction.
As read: 8:56
